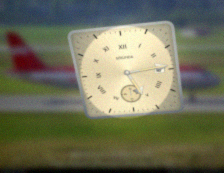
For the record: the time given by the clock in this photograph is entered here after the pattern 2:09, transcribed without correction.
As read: 5:14
